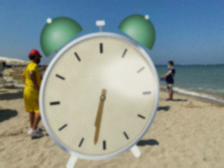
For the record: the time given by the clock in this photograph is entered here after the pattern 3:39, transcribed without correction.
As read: 6:32
